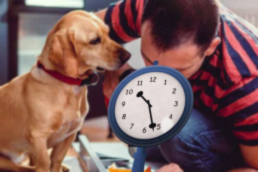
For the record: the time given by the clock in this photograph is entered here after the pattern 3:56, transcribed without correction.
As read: 10:27
